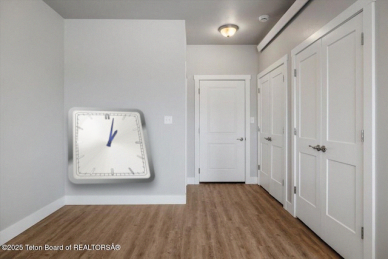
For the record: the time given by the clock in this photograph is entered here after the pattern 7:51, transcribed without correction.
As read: 1:02
